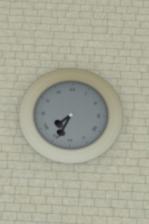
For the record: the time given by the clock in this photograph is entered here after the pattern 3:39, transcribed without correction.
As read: 7:34
